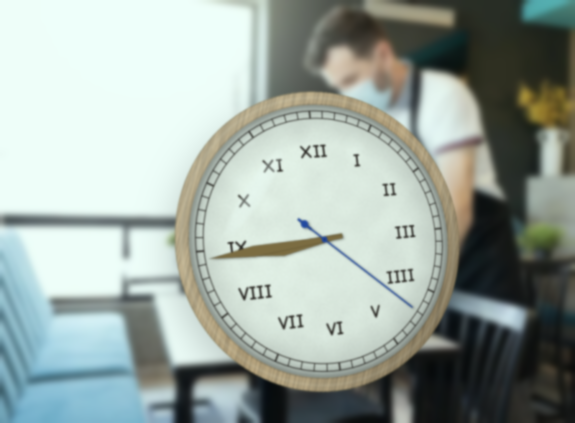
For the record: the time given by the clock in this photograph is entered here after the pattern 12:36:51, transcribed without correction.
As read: 8:44:22
